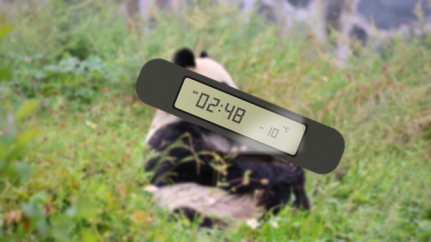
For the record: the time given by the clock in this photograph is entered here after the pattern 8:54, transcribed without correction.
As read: 2:48
